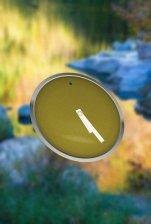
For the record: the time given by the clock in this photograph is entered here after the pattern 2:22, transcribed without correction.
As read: 5:26
